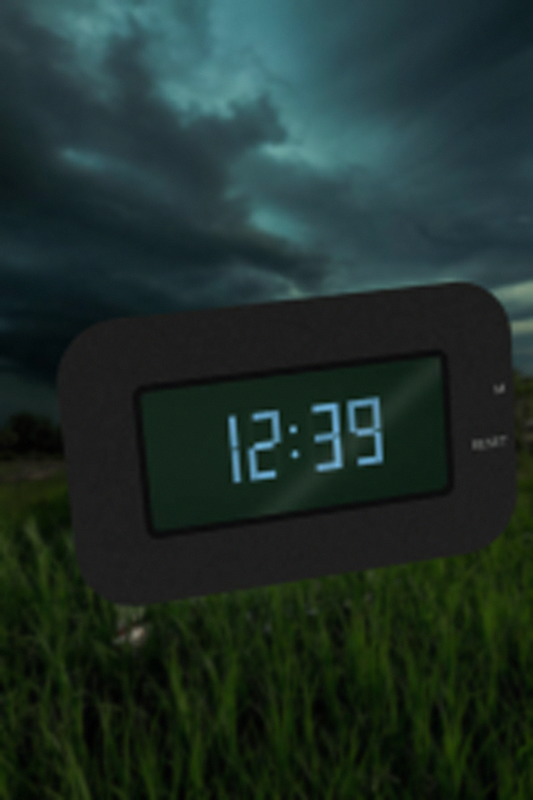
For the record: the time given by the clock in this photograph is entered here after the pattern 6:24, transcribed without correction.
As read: 12:39
